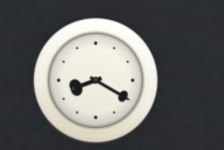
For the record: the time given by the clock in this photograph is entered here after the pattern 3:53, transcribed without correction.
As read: 8:20
